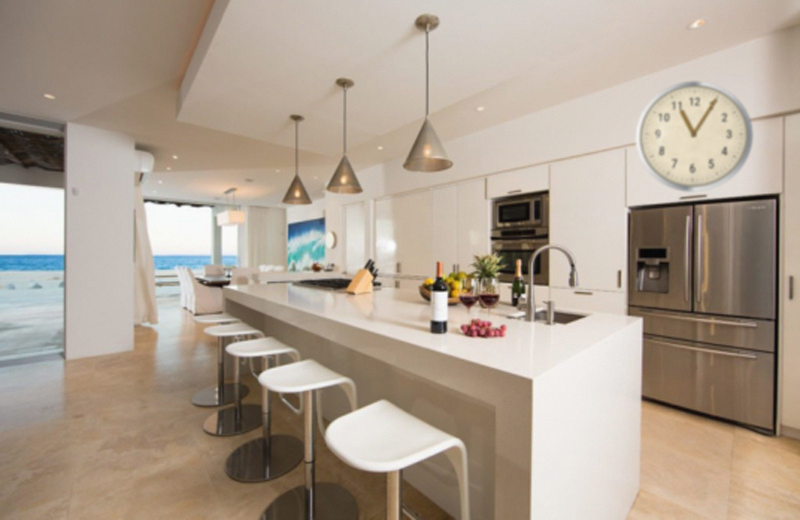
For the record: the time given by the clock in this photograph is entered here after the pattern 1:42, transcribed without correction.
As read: 11:05
